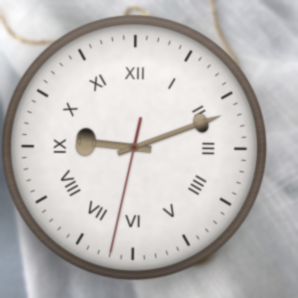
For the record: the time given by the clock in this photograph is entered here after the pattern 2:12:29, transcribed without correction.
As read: 9:11:32
